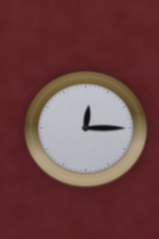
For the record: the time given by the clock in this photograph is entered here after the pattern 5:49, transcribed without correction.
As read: 12:15
